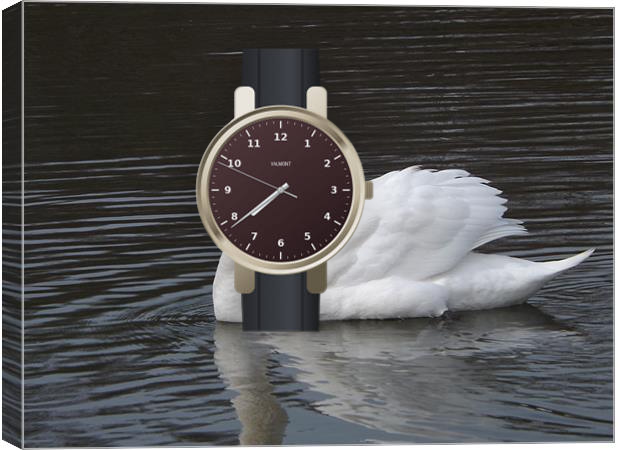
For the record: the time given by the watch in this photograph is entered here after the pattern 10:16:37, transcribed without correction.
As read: 7:38:49
